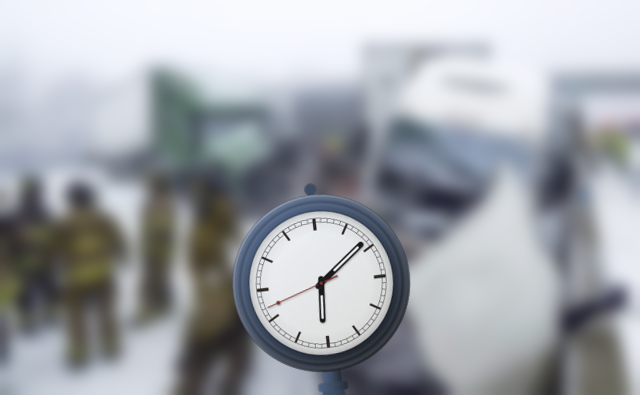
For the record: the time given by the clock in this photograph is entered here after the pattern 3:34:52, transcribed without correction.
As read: 6:08:42
